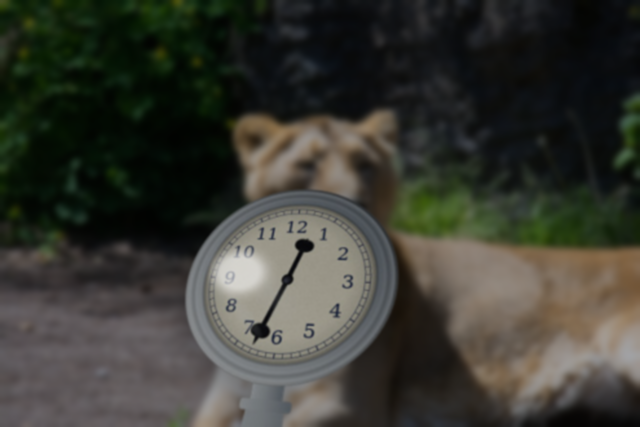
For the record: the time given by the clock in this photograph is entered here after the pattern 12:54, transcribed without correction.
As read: 12:33
